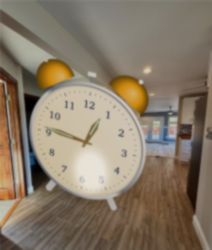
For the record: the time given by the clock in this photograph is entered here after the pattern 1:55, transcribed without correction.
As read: 12:46
